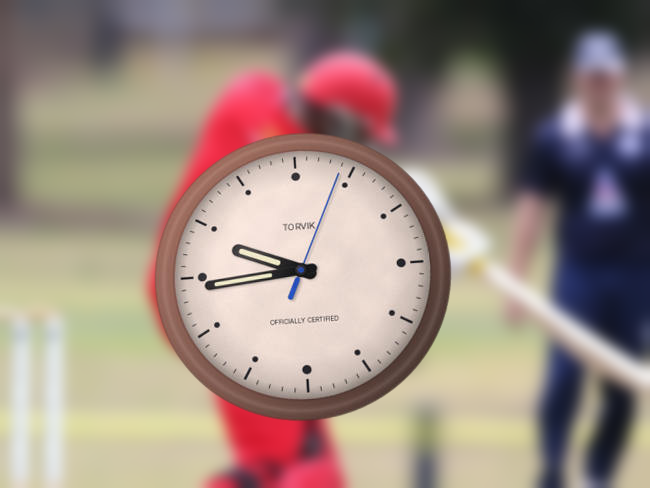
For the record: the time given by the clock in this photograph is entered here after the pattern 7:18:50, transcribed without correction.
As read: 9:44:04
